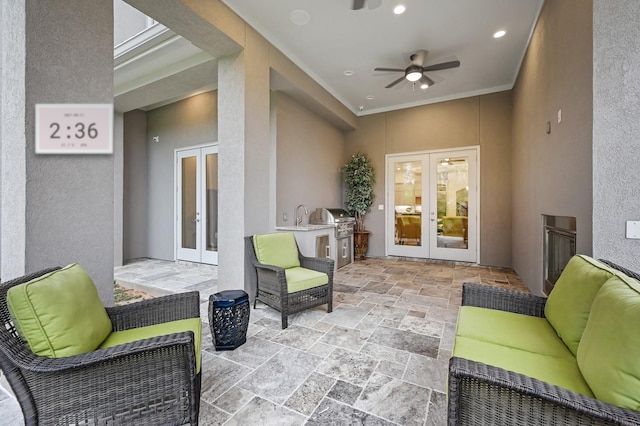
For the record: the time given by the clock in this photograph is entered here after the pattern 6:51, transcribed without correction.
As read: 2:36
